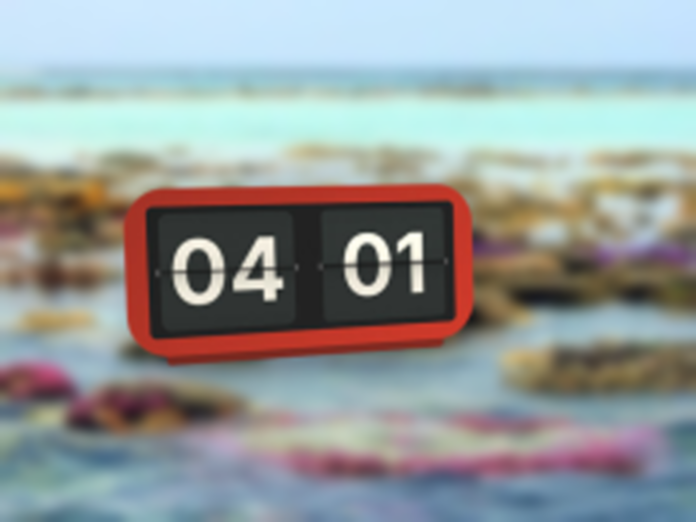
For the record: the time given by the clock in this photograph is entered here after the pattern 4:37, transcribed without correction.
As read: 4:01
